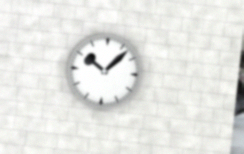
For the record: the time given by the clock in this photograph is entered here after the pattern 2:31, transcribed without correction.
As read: 10:07
